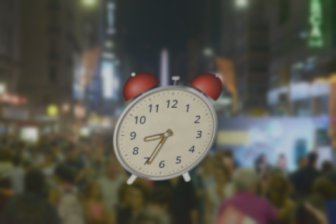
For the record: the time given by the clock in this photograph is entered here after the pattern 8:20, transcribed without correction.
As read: 8:34
